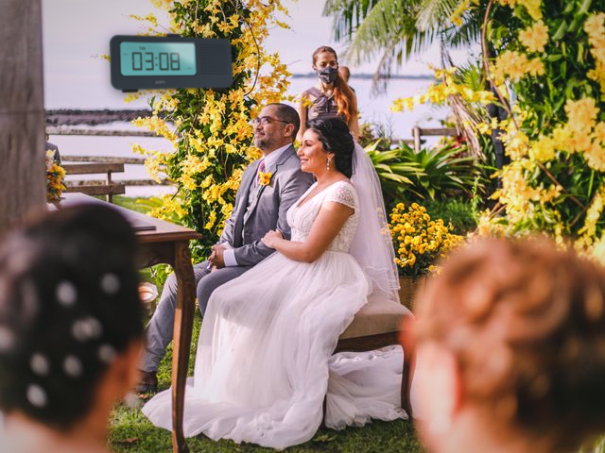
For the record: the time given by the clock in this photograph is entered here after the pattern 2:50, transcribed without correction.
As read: 3:08
